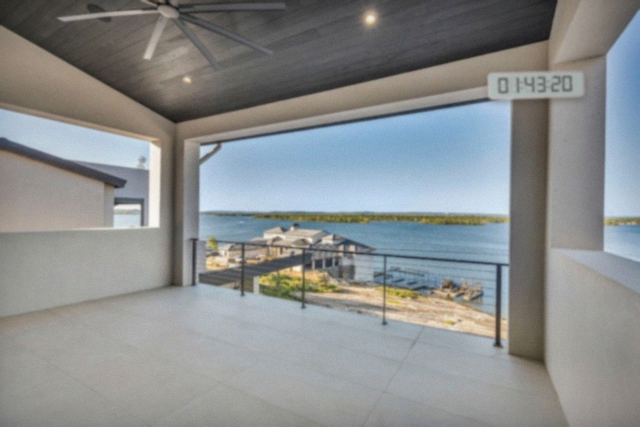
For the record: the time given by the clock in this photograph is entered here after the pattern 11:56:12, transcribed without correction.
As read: 1:43:20
